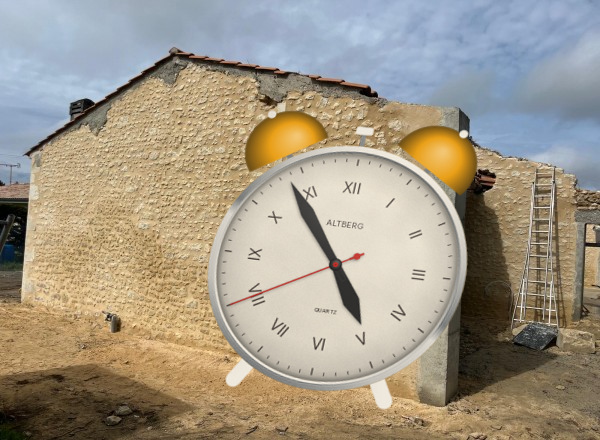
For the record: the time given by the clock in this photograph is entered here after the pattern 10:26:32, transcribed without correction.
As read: 4:53:40
